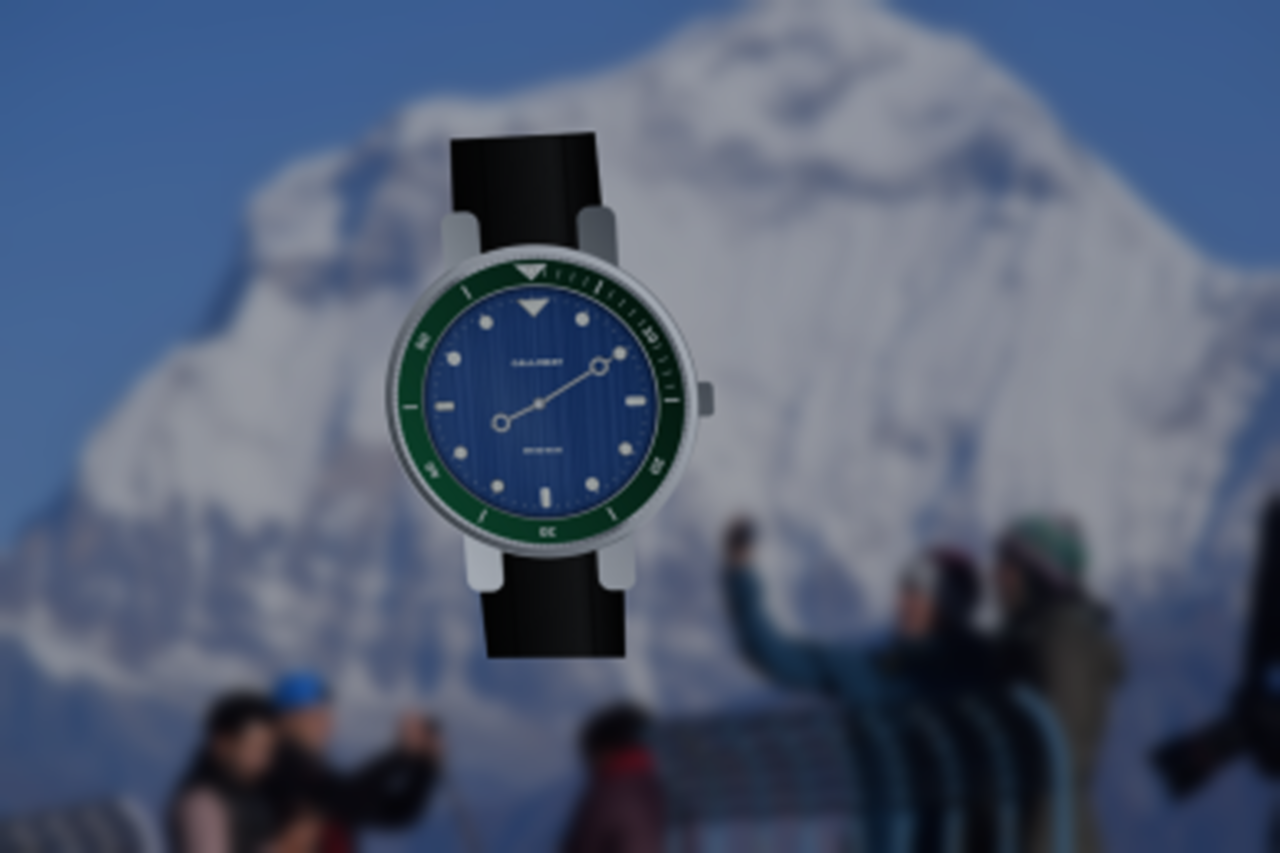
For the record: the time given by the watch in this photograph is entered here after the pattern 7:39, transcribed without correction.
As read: 8:10
